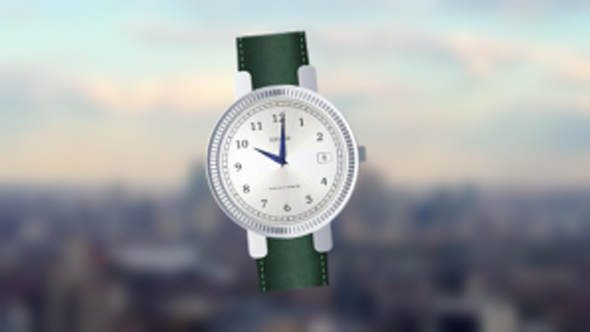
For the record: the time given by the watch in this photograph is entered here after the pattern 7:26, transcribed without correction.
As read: 10:01
